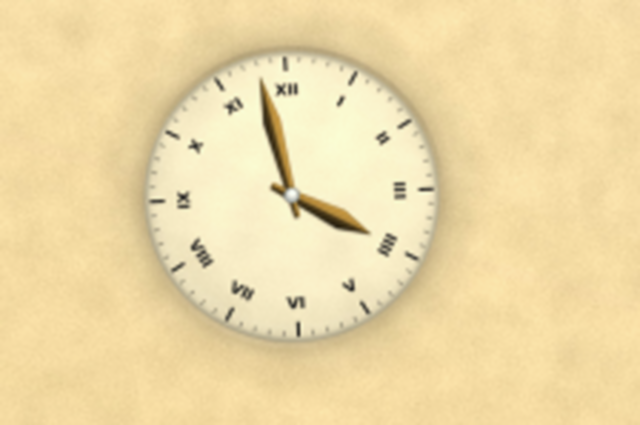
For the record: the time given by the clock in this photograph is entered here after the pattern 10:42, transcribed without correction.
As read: 3:58
